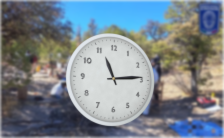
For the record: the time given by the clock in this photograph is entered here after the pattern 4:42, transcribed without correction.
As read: 11:14
